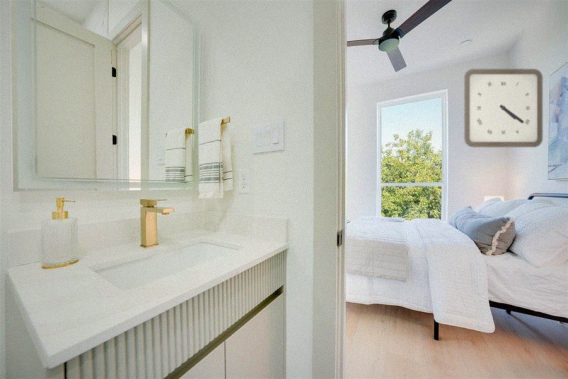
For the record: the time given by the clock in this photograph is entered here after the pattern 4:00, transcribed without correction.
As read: 4:21
